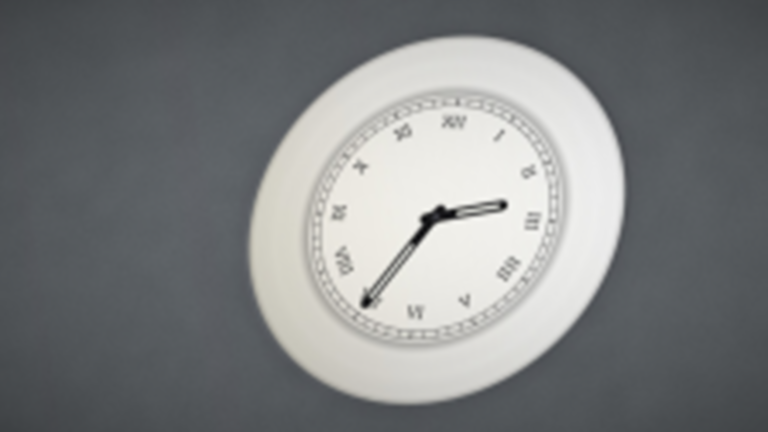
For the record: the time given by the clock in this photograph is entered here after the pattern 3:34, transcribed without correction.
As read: 2:35
